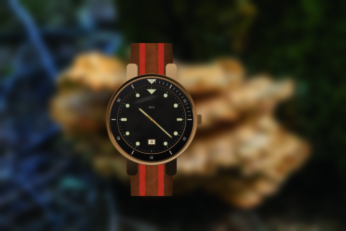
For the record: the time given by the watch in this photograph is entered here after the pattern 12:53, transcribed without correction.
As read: 10:22
